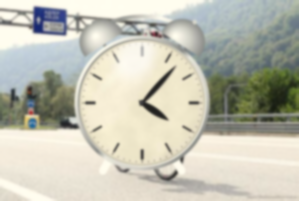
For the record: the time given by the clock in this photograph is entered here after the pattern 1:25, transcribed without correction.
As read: 4:07
